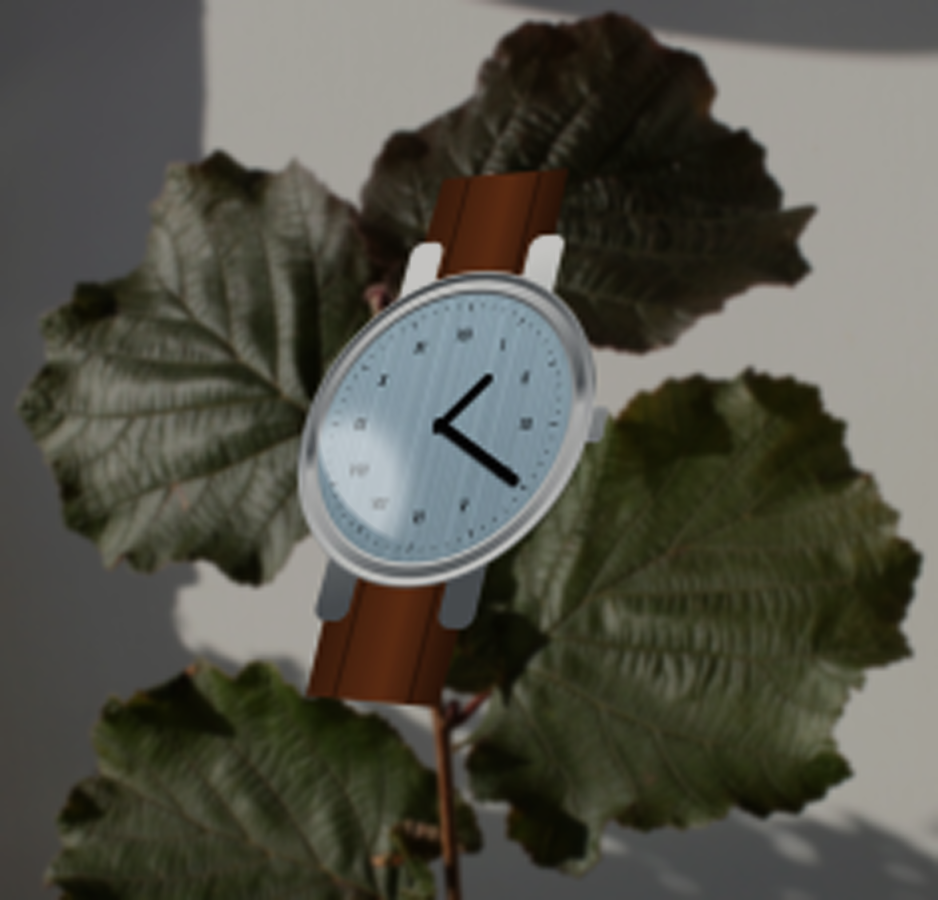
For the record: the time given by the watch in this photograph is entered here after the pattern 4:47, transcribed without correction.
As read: 1:20
